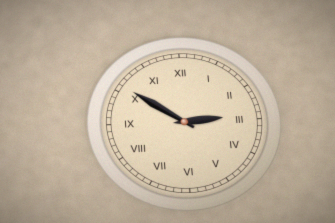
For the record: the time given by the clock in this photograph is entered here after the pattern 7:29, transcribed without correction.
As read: 2:51
